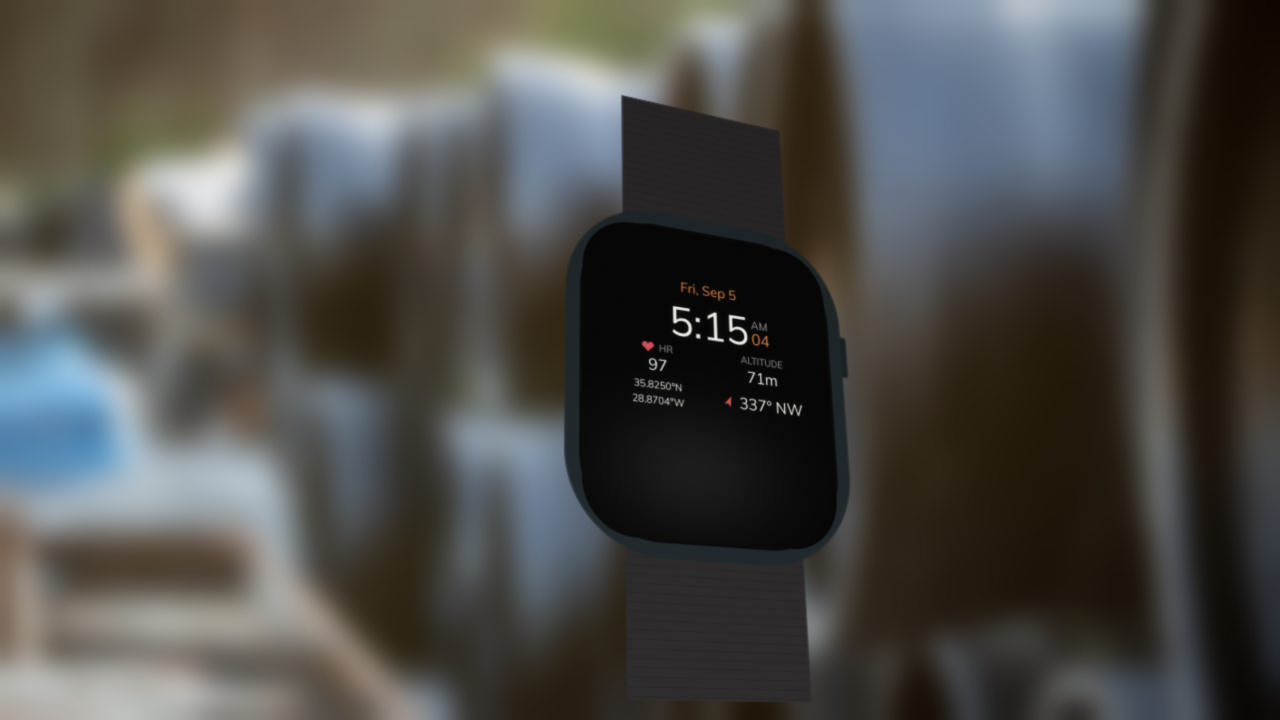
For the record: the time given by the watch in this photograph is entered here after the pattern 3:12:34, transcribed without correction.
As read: 5:15:04
